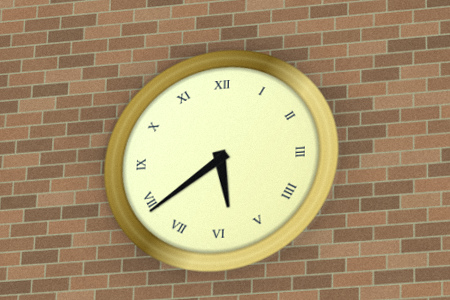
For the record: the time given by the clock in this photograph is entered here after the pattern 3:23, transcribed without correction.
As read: 5:39
